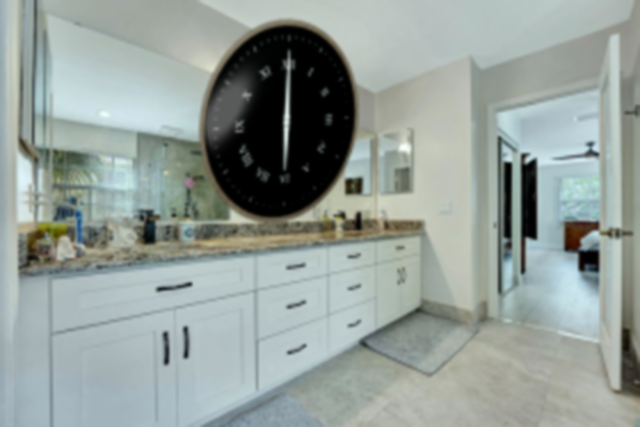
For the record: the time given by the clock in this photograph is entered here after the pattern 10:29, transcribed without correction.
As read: 6:00
